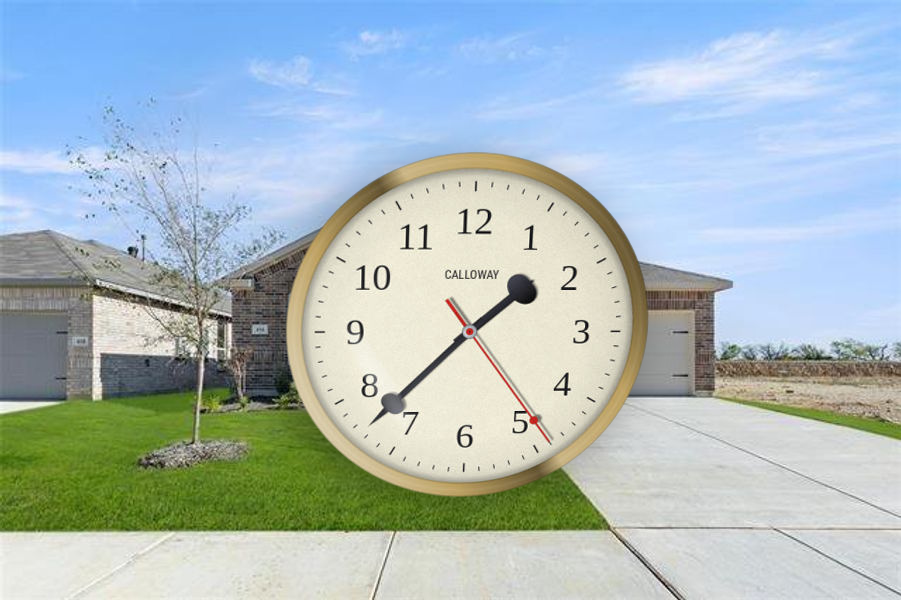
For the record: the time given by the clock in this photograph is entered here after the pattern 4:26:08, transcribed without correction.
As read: 1:37:24
